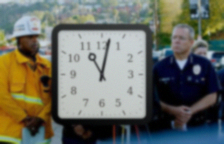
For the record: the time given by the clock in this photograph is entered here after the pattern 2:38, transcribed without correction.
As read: 11:02
